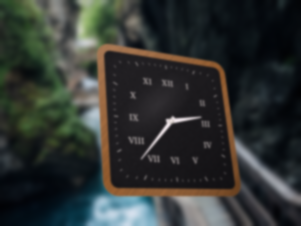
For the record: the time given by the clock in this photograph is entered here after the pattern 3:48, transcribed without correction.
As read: 2:37
